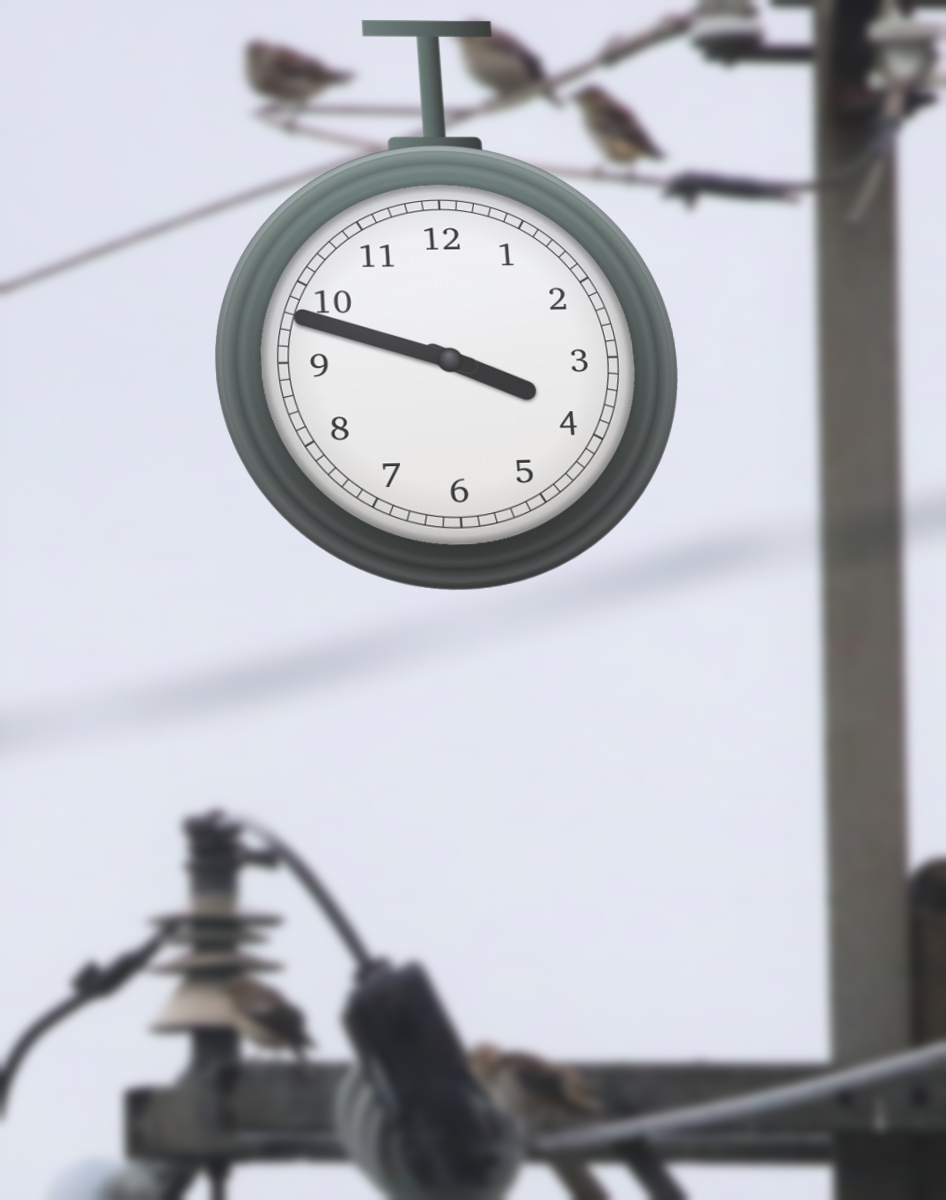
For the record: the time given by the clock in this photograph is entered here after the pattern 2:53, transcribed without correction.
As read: 3:48
